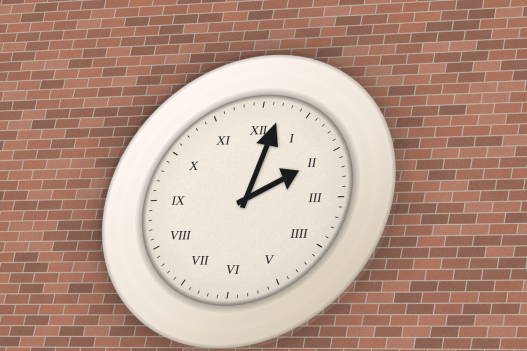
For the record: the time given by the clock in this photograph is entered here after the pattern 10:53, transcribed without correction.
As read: 2:02
